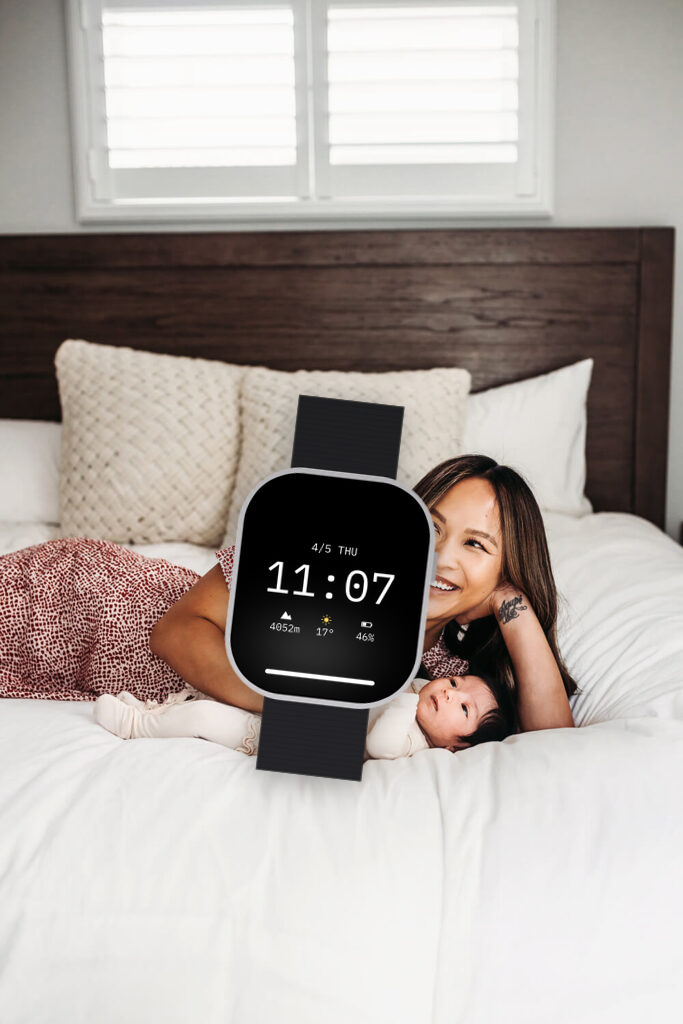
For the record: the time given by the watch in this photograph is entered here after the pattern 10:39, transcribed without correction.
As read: 11:07
